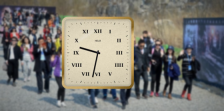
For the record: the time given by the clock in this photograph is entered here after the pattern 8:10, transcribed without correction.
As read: 9:32
